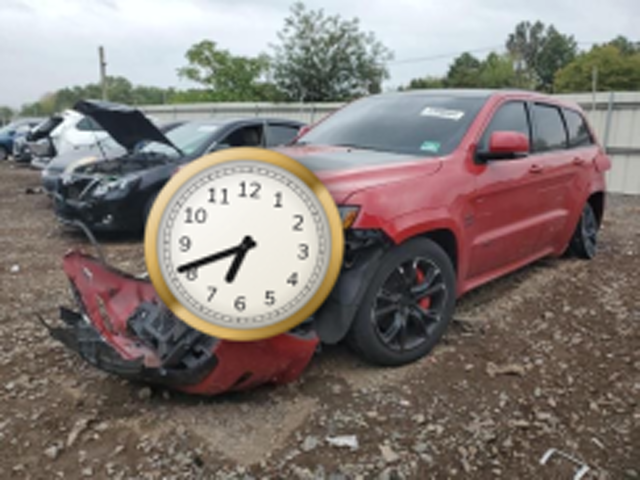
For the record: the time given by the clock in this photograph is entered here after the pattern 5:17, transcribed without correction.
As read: 6:41
